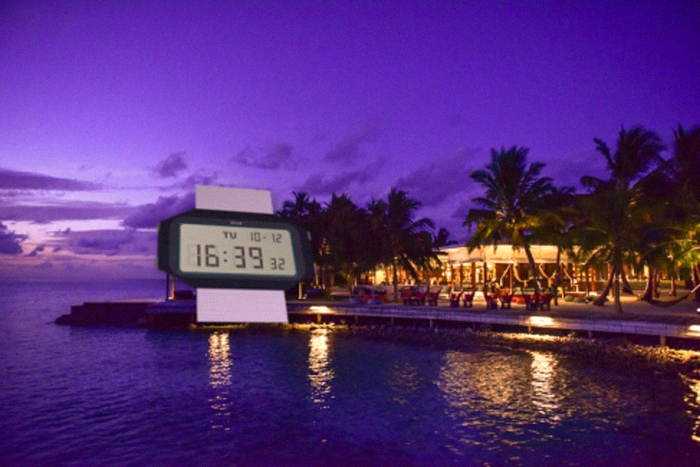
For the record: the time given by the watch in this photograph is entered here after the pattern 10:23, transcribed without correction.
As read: 16:39
